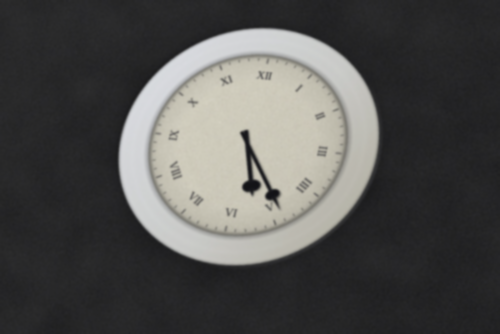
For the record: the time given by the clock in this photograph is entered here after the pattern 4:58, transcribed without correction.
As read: 5:24
